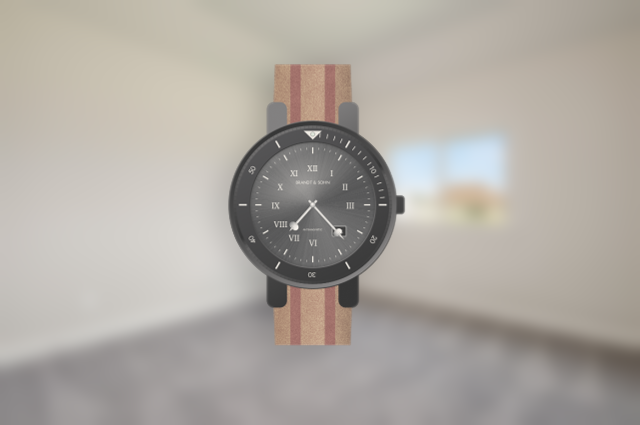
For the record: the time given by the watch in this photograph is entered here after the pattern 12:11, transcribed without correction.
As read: 7:23
